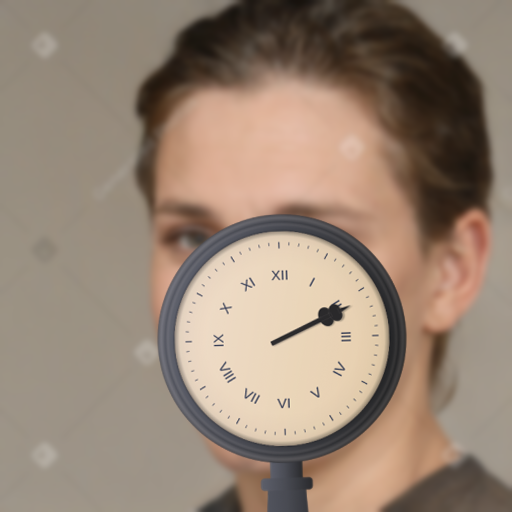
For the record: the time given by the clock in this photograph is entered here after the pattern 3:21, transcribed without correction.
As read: 2:11
